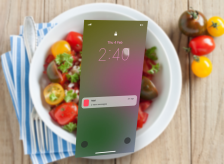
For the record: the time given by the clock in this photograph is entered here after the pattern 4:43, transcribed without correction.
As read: 2:40
